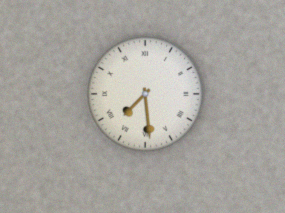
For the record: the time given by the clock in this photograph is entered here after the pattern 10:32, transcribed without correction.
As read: 7:29
